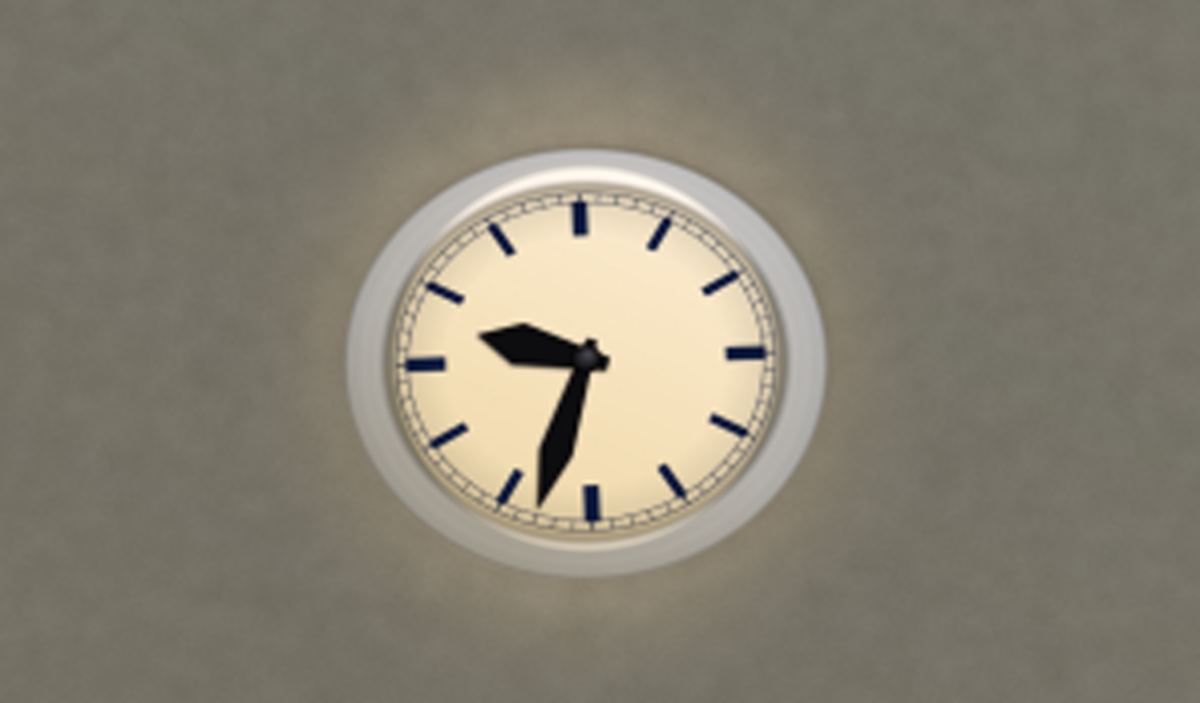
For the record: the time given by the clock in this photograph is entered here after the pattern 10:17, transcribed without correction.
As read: 9:33
